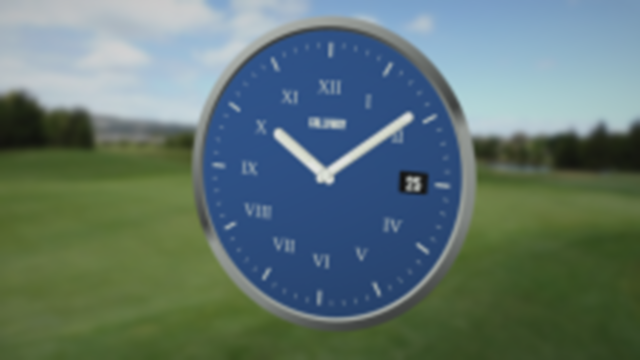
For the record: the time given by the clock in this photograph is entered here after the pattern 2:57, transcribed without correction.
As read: 10:09
